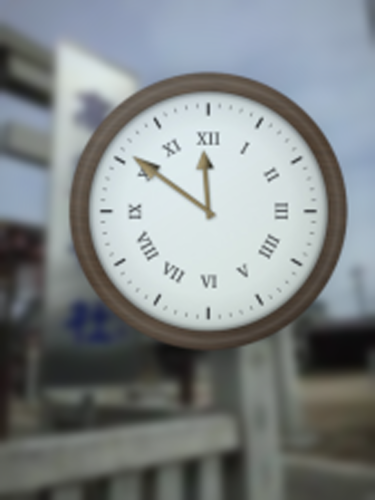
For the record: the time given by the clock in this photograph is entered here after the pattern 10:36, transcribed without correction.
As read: 11:51
